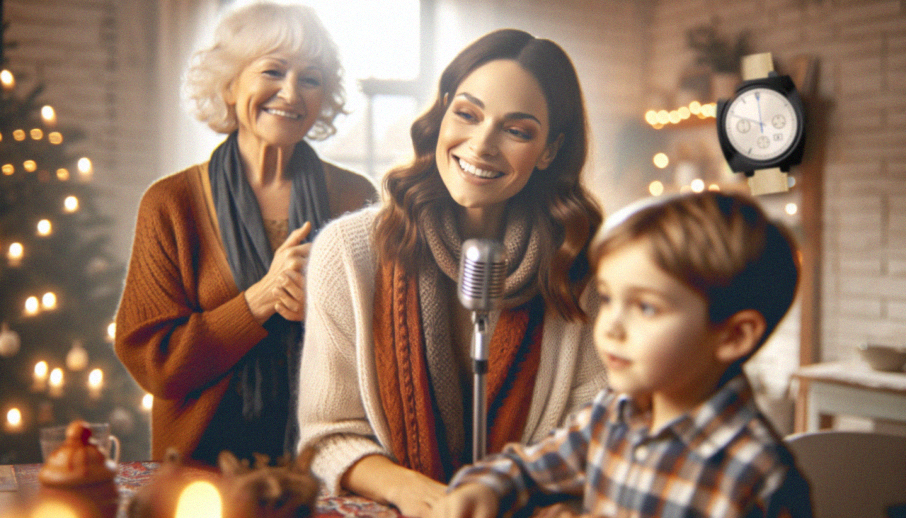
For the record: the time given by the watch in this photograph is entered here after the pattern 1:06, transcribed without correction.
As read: 9:49
